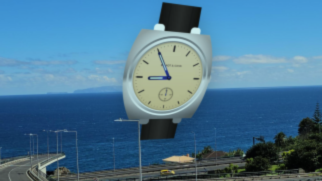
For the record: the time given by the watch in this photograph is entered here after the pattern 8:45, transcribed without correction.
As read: 8:55
